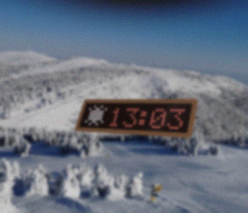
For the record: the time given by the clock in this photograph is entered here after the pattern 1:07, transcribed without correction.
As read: 13:03
